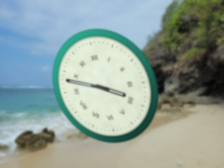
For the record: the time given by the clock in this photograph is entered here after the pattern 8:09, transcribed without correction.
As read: 3:48
